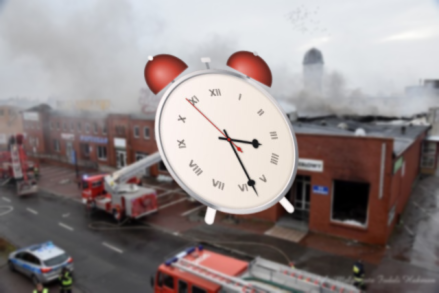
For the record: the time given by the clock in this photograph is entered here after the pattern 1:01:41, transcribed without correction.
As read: 3:27:54
